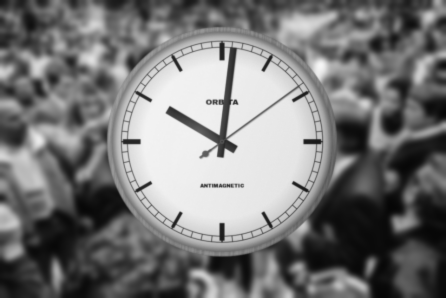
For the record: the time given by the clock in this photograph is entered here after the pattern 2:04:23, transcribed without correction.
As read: 10:01:09
